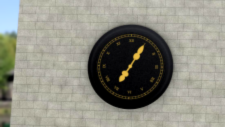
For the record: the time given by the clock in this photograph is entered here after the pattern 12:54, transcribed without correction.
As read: 7:05
